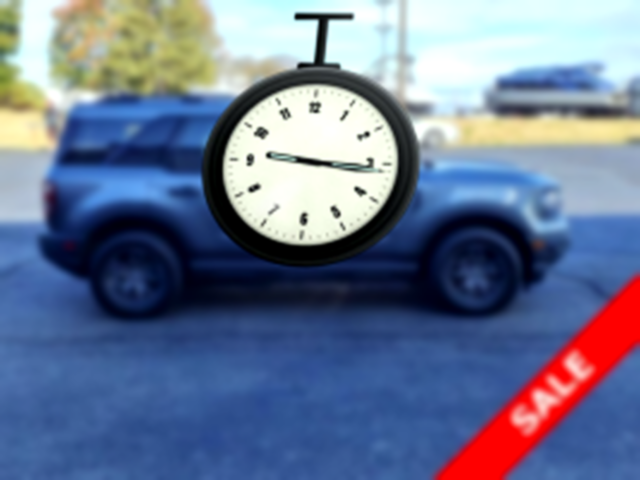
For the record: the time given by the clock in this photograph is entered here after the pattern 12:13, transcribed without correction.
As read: 9:16
